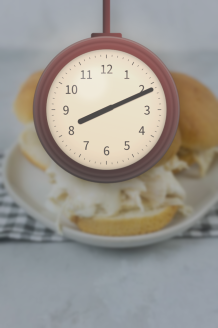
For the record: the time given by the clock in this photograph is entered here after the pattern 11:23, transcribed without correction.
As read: 8:11
